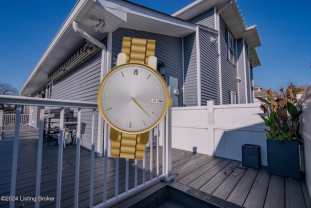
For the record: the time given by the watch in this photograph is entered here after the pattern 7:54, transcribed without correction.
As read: 4:22
